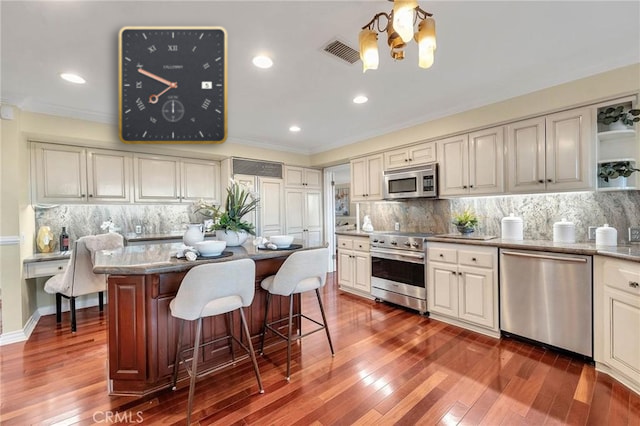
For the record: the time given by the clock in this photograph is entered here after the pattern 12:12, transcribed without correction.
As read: 7:49
